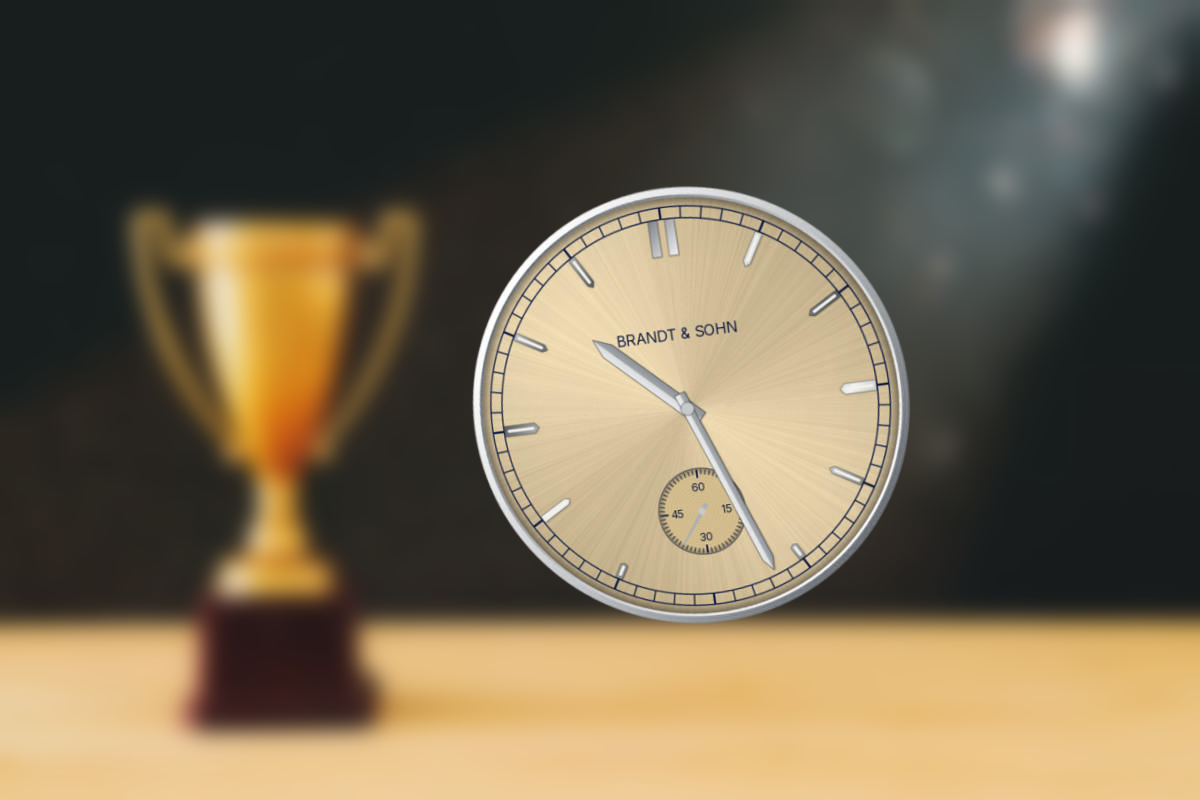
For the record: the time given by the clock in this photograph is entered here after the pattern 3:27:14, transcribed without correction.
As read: 10:26:36
